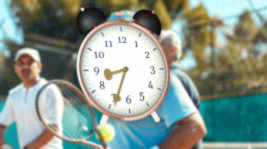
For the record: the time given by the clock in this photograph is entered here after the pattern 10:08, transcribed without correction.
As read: 8:34
